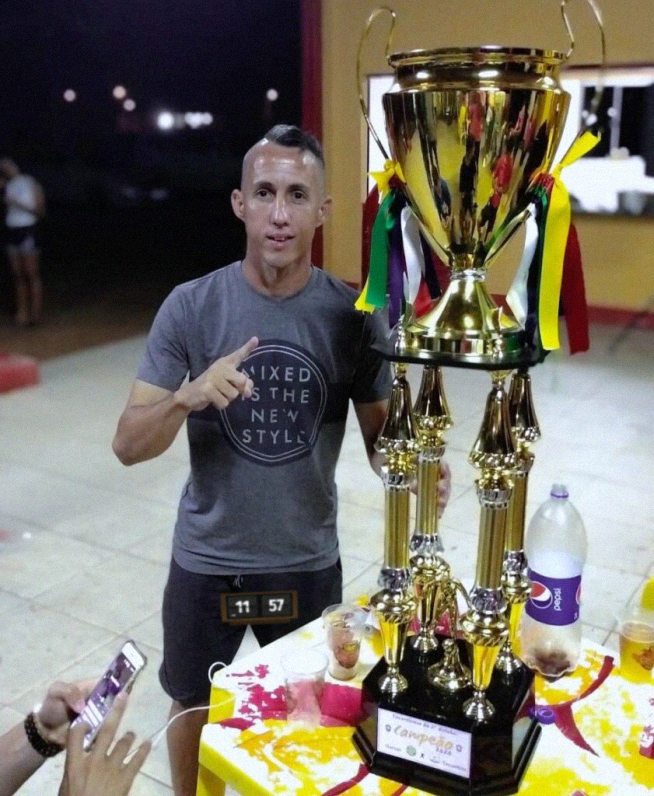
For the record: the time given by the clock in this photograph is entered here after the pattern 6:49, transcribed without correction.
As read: 11:57
